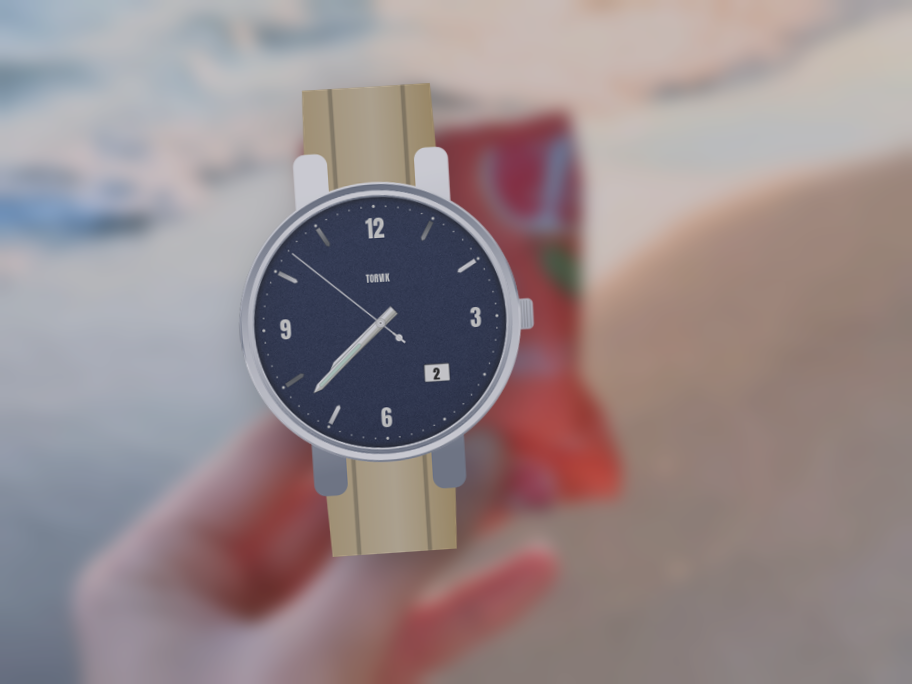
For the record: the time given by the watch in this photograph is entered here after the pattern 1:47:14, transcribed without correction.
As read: 7:37:52
